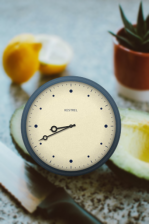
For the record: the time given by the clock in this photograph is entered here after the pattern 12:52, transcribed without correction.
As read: 8:41
